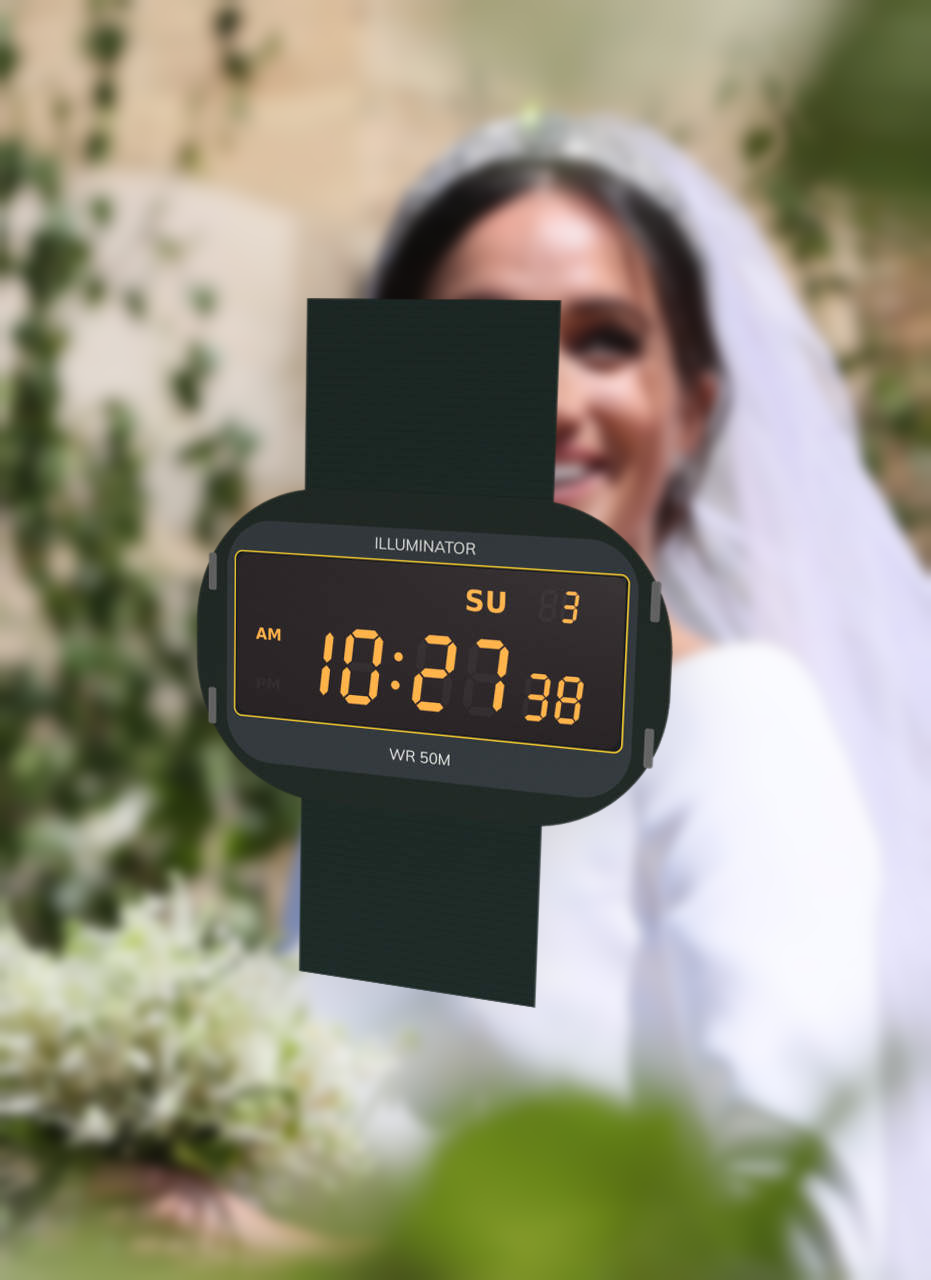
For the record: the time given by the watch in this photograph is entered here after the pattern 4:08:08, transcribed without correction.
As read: 10:27:38
